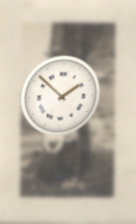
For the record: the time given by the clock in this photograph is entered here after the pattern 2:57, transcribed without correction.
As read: 1:52
